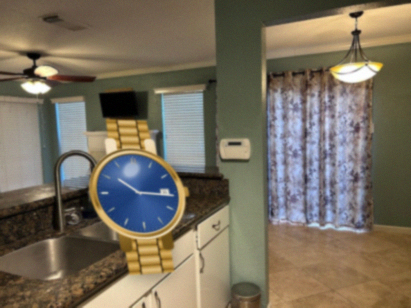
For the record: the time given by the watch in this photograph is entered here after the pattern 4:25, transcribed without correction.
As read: 10:16
